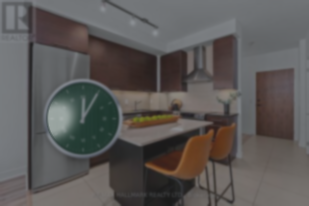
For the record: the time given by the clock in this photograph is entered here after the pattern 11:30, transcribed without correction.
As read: 12:05
